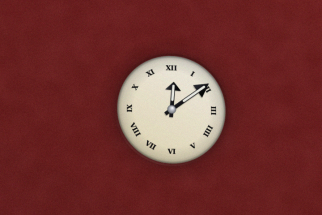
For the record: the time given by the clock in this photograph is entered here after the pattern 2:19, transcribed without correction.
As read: 12:09
